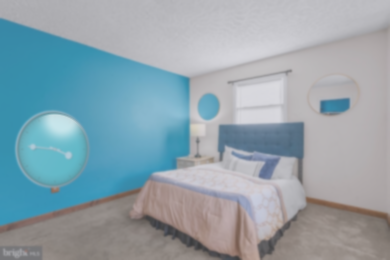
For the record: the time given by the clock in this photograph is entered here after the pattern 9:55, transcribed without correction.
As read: 3:46
